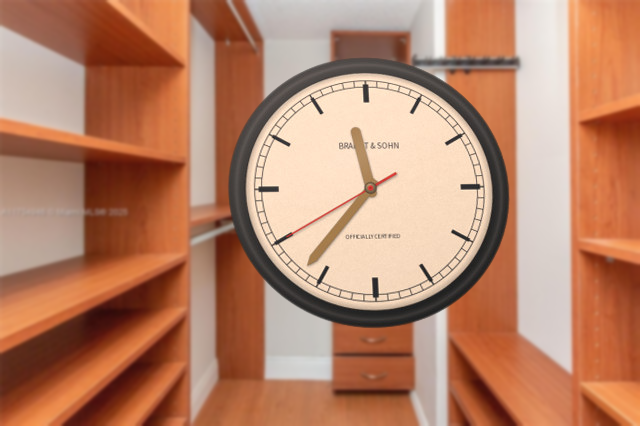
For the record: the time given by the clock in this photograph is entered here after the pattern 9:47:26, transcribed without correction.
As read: 11:36:40
